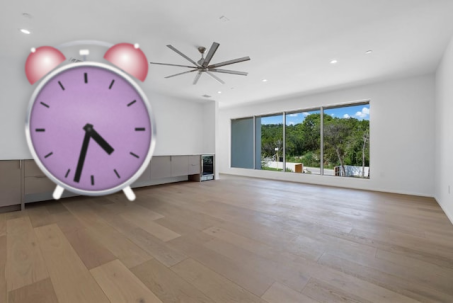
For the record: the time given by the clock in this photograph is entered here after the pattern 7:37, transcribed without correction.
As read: 4:33
